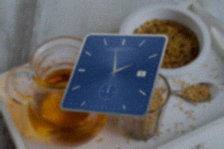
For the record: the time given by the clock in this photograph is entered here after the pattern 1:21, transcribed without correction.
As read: 1:58
